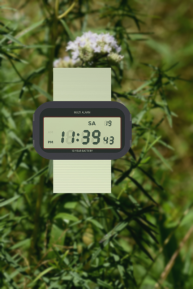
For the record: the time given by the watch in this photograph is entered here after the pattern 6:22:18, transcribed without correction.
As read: 11:39:43
